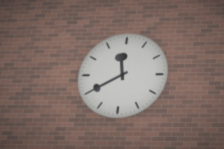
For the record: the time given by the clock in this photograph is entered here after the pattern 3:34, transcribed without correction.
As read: 11:40
